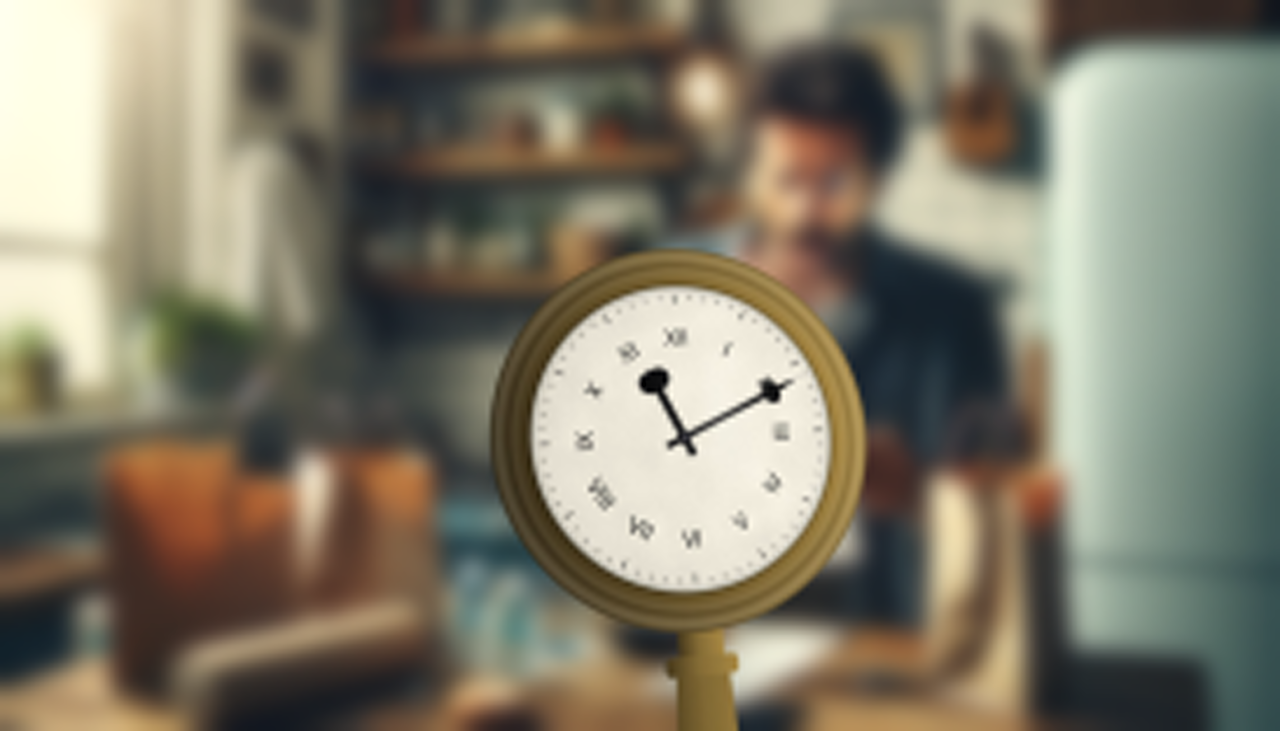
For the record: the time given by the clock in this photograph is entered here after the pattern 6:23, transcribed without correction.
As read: 11:11
